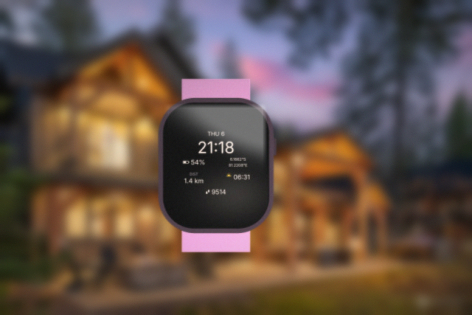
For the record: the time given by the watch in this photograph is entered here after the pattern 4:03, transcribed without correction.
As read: 21:18
